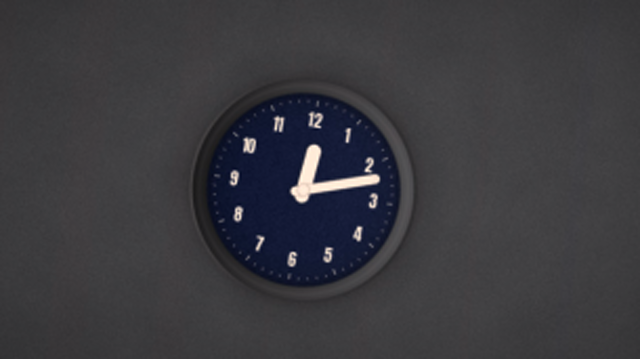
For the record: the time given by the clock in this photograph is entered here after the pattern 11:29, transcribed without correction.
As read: 12:12
